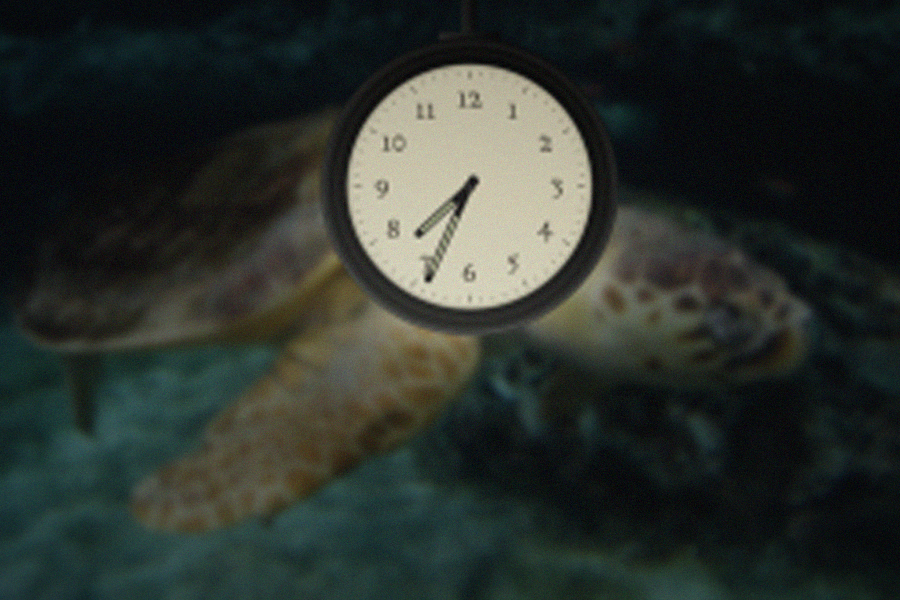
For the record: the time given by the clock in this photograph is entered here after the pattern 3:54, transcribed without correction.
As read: 7:34
